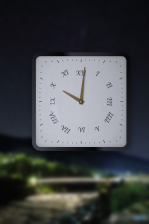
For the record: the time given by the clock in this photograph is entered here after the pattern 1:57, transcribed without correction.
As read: 10:01
